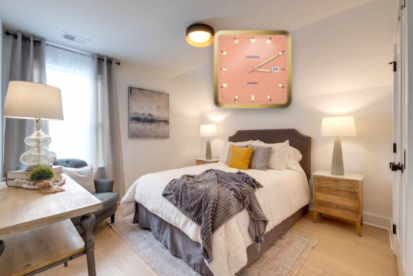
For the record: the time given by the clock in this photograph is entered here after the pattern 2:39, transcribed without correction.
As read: 3:10
